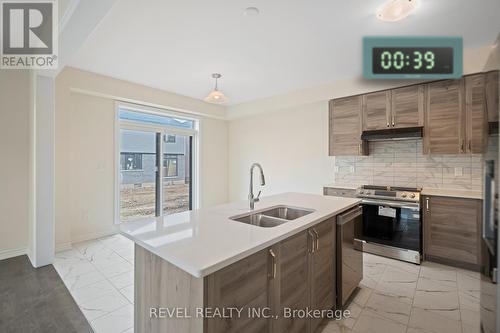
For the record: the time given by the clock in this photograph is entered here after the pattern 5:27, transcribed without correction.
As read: 0:39
